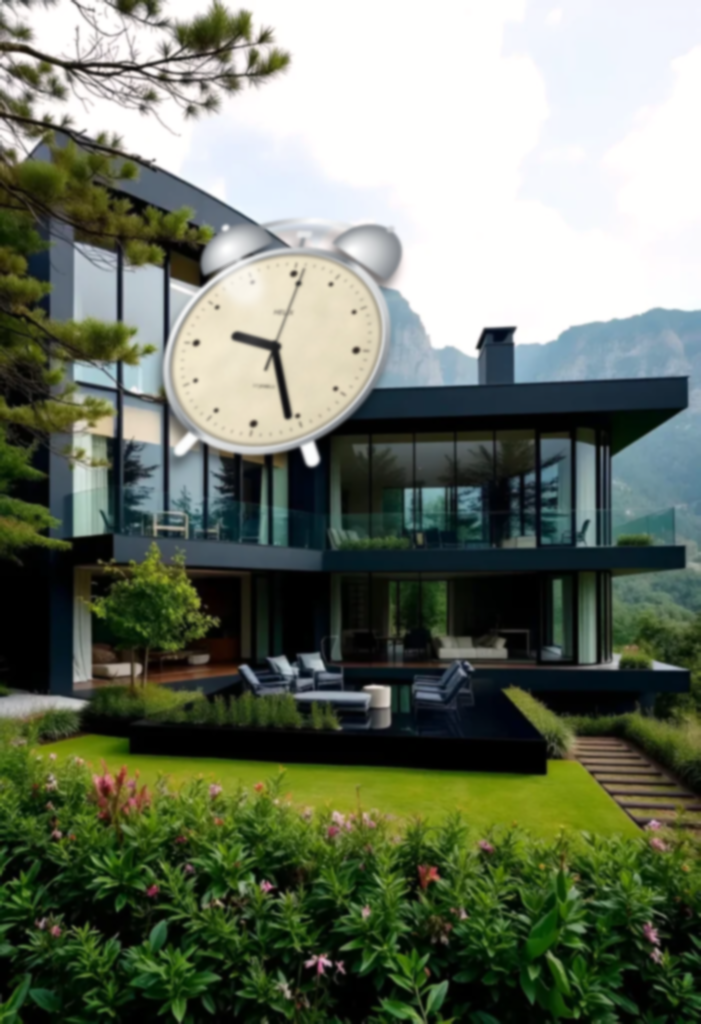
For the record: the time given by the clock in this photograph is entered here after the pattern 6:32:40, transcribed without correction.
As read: 9:26:01
